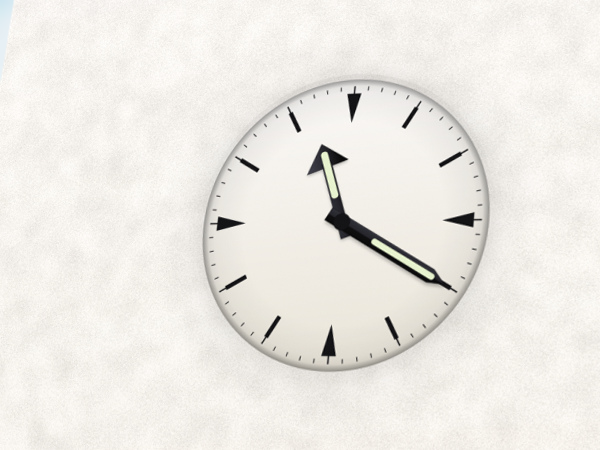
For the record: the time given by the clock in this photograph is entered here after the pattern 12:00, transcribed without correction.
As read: 11:20
